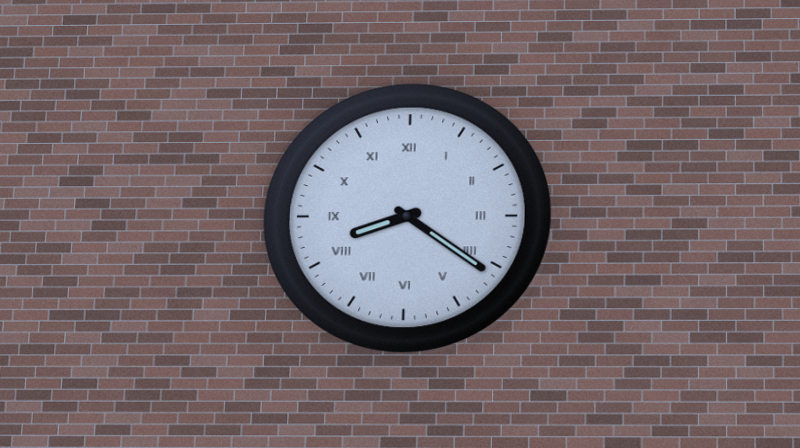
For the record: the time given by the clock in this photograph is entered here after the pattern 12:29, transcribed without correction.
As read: 8:21
